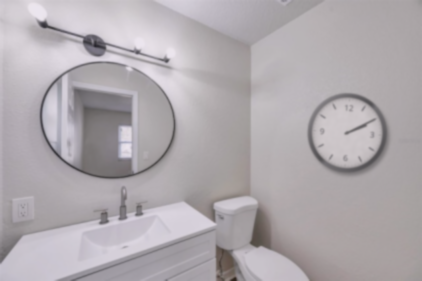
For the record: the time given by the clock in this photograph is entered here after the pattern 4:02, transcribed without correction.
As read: 2:10
